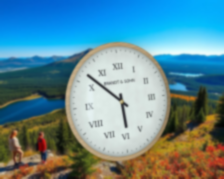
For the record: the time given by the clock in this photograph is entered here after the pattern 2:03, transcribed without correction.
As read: 5:52
